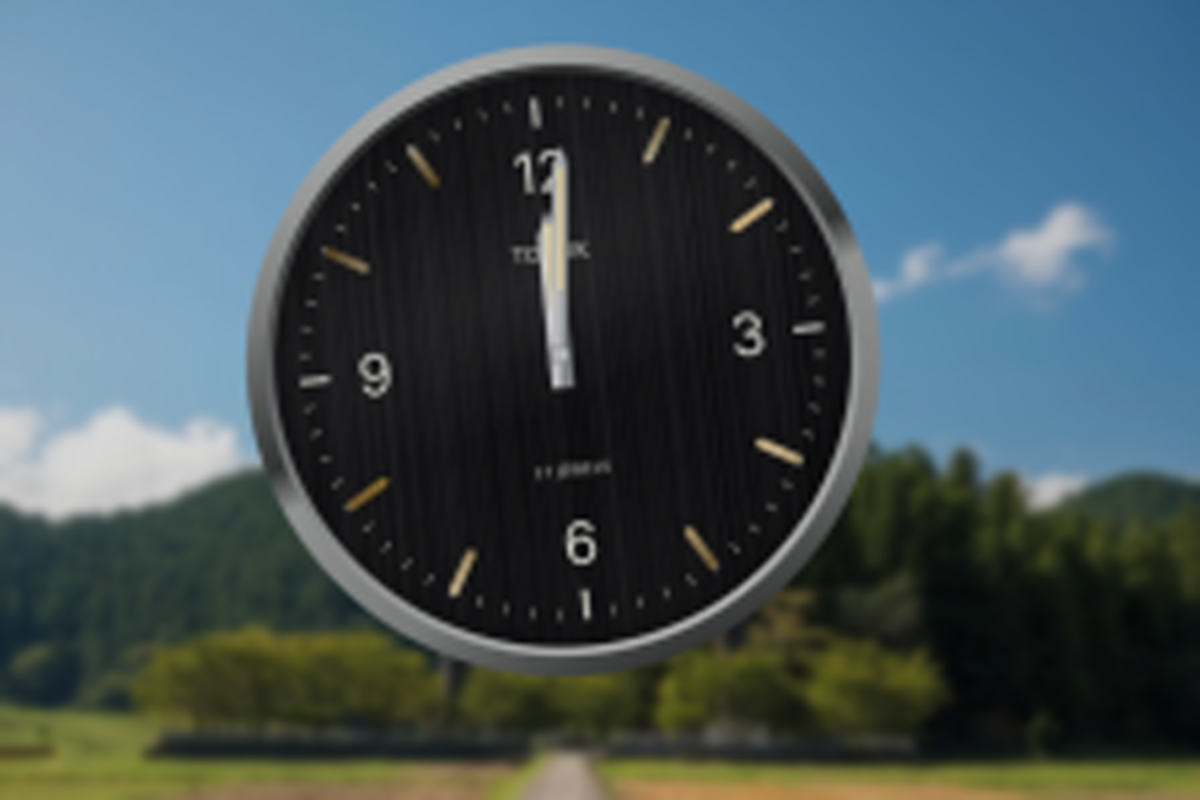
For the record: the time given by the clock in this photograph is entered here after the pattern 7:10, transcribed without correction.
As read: 12:01
